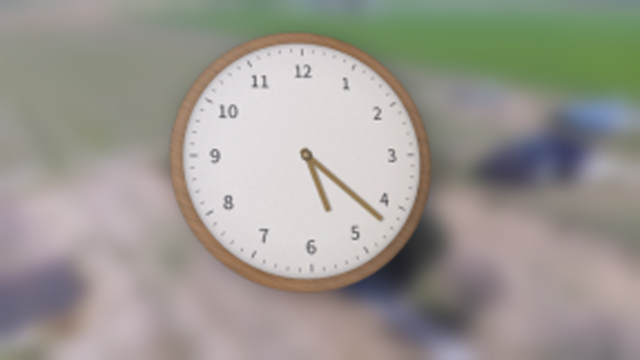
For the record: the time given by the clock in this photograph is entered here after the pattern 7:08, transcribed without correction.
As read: 5:22
